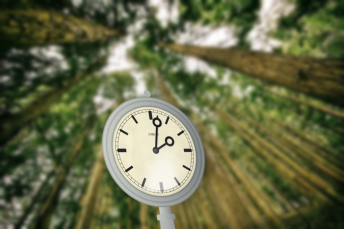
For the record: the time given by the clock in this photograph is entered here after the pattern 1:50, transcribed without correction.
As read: 2:02
